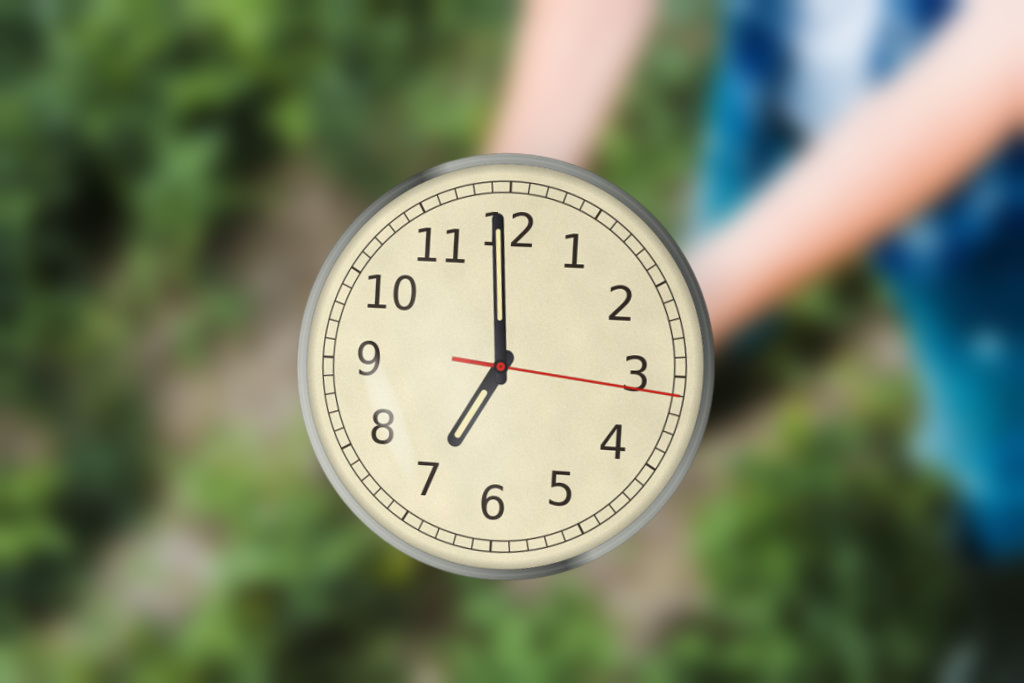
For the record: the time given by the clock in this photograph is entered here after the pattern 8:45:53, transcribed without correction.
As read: 6:59:16
